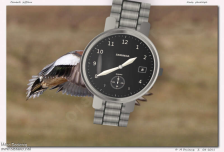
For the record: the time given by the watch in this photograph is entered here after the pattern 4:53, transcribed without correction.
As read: 1:40
